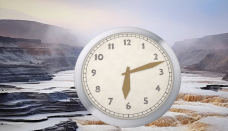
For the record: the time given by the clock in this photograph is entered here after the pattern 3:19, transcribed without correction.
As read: 6:12
